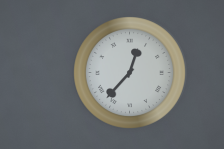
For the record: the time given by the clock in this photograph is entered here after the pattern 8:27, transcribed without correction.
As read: 12:37
